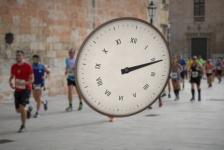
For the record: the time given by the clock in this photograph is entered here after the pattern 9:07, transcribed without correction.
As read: 2:11
